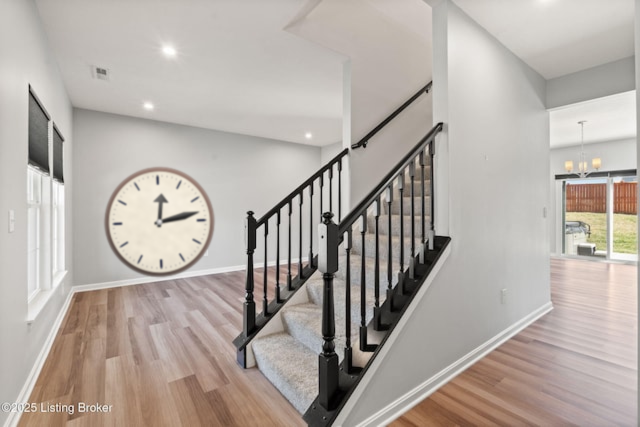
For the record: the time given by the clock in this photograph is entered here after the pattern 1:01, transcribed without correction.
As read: 12:13
